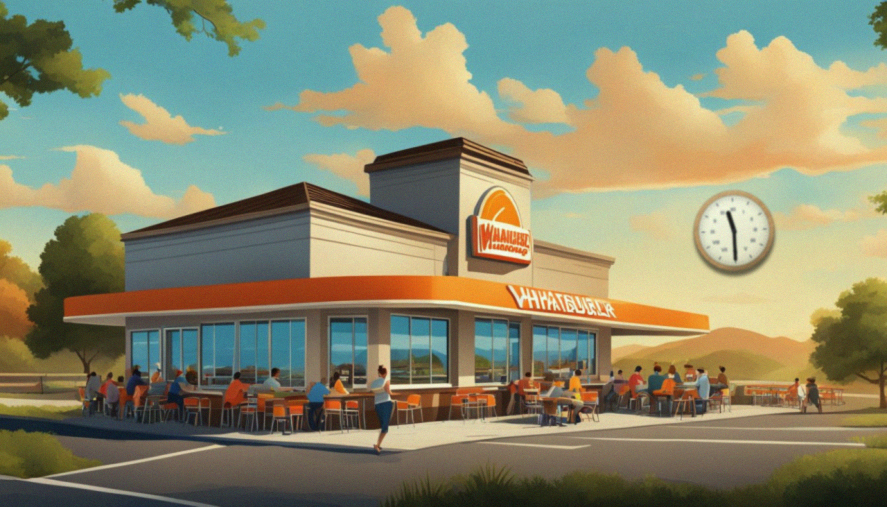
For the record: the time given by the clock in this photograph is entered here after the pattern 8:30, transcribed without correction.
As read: 11:30
